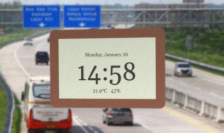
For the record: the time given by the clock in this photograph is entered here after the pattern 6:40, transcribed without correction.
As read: 14:58
